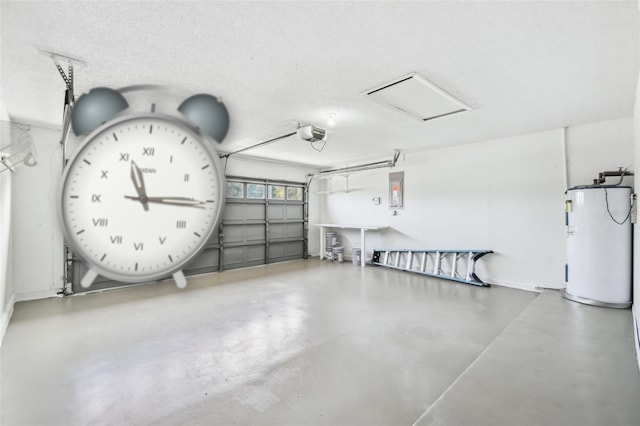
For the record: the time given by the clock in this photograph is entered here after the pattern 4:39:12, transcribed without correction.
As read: 11:15:16
